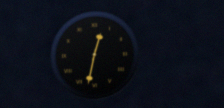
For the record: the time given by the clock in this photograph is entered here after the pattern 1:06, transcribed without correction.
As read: 12:32
